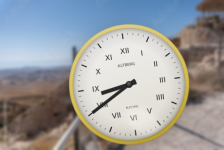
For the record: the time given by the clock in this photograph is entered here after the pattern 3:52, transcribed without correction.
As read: 8:40
